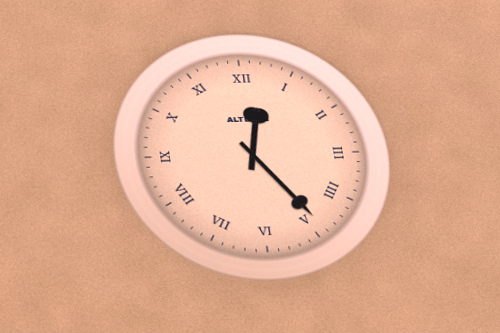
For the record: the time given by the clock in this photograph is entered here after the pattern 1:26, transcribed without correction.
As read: 12:24
